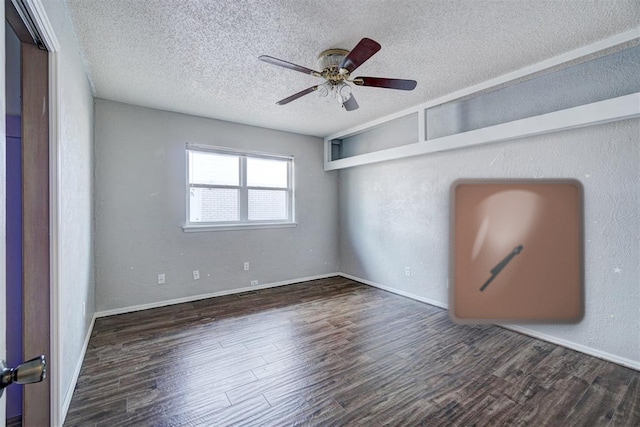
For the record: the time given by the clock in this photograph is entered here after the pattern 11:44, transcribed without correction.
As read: 7:37
